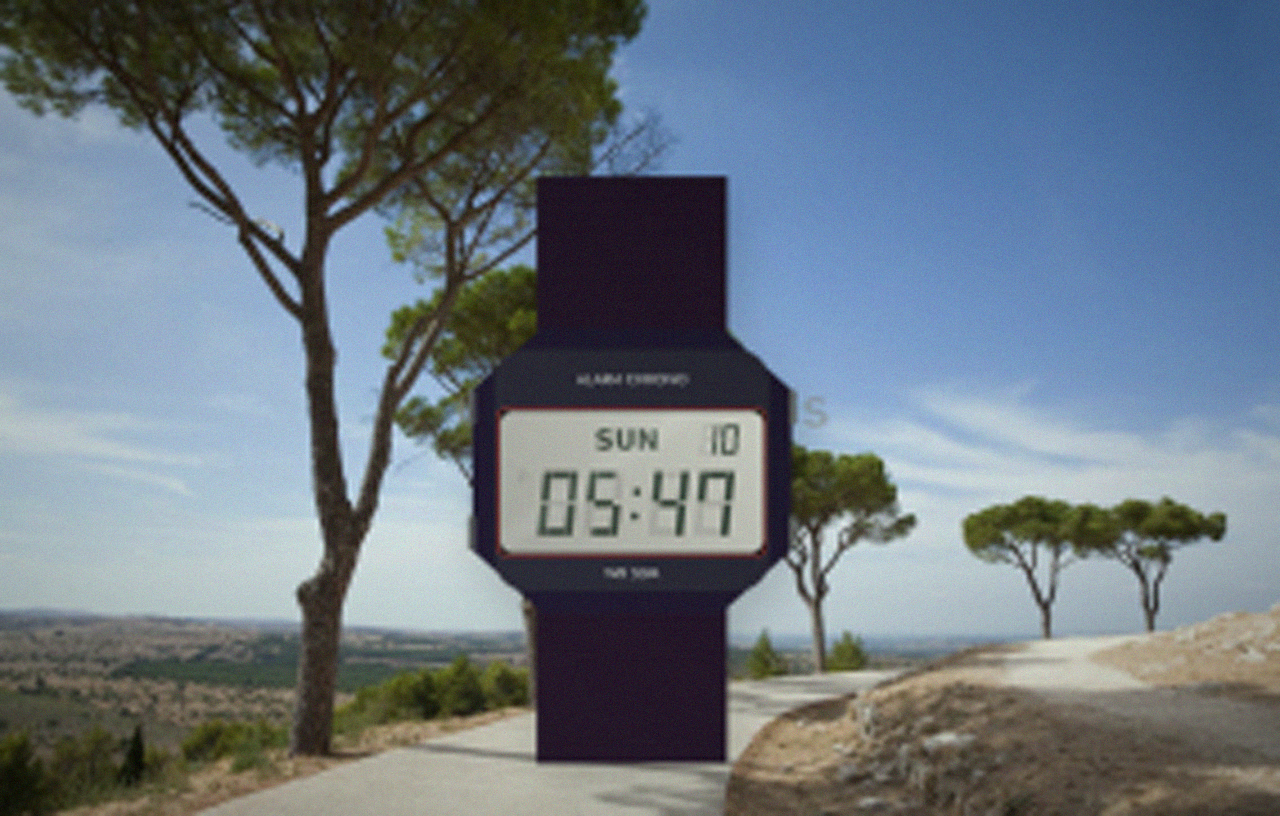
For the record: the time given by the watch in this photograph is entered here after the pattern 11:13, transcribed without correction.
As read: 5:47
